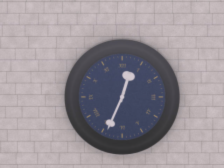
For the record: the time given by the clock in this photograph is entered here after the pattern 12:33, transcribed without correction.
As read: 12:34
